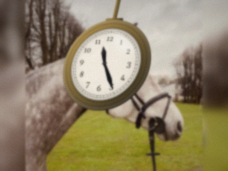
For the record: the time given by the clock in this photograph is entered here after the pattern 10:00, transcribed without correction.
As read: 11:25
